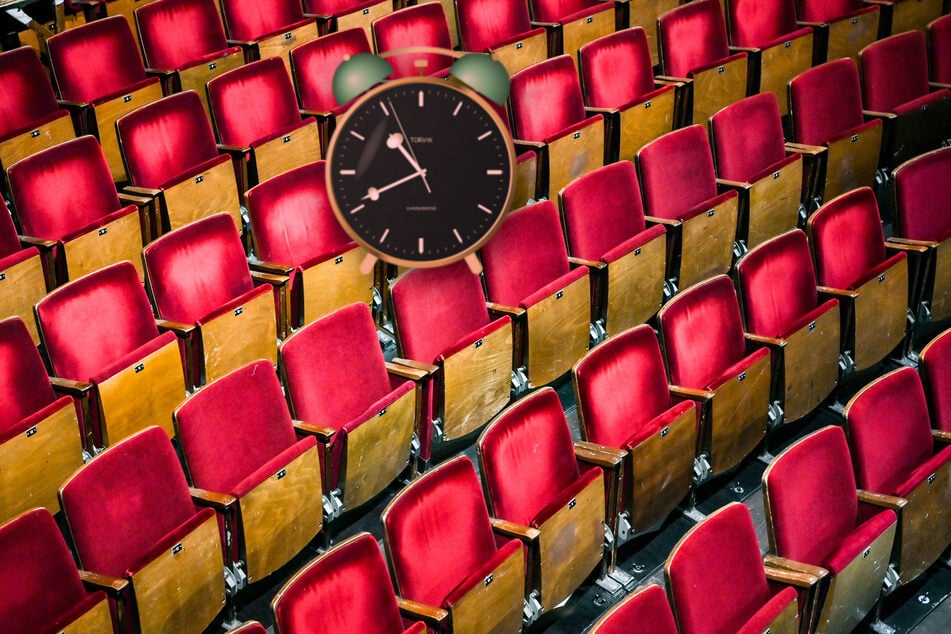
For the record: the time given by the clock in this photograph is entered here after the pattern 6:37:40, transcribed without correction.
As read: 10:40:56
